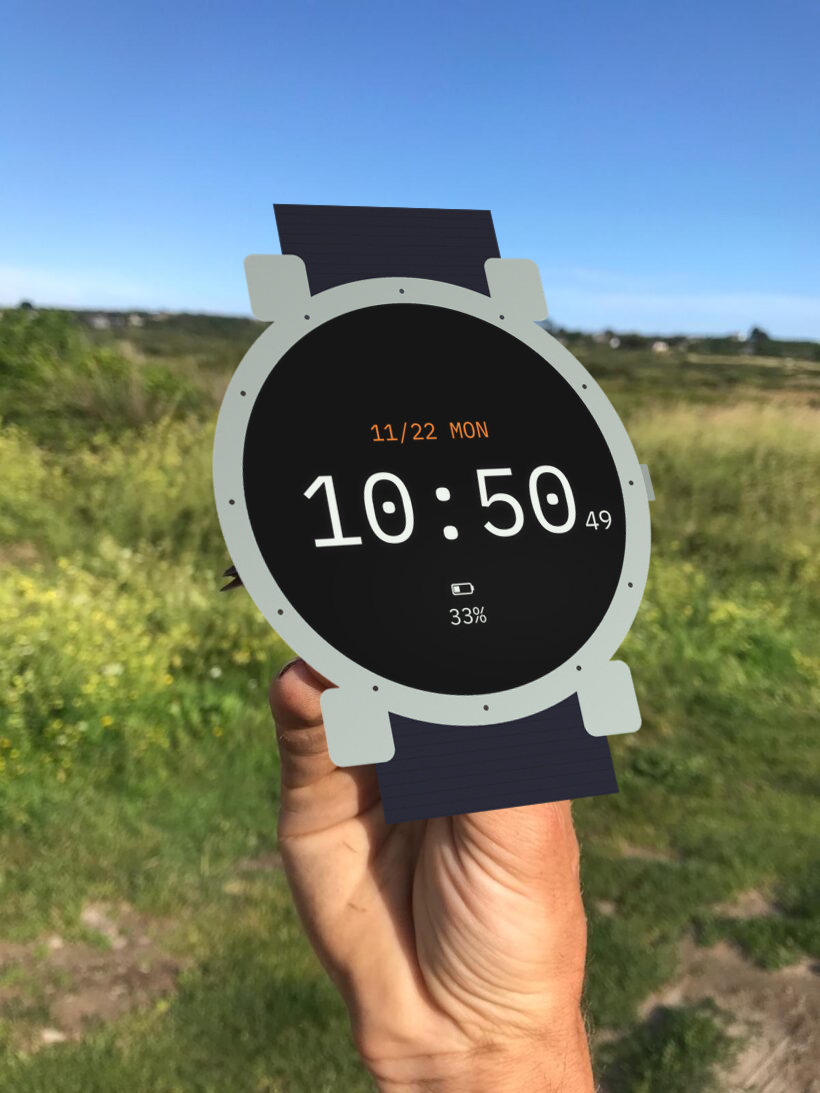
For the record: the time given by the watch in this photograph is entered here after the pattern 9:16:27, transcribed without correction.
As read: 10:50:49
